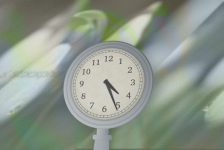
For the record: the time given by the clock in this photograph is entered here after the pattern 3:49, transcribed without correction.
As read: 4:26
